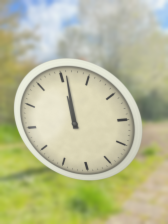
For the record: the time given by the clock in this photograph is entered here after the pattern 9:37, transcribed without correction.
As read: 12:01
